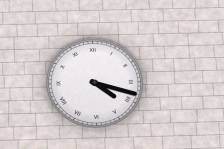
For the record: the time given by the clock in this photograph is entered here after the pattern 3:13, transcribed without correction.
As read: 4:18
